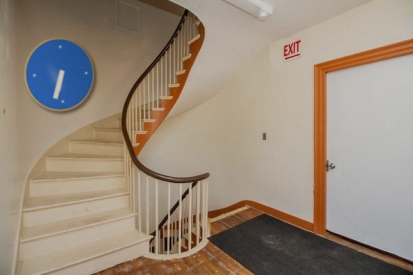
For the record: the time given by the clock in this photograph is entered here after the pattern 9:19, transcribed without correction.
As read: 6:33
